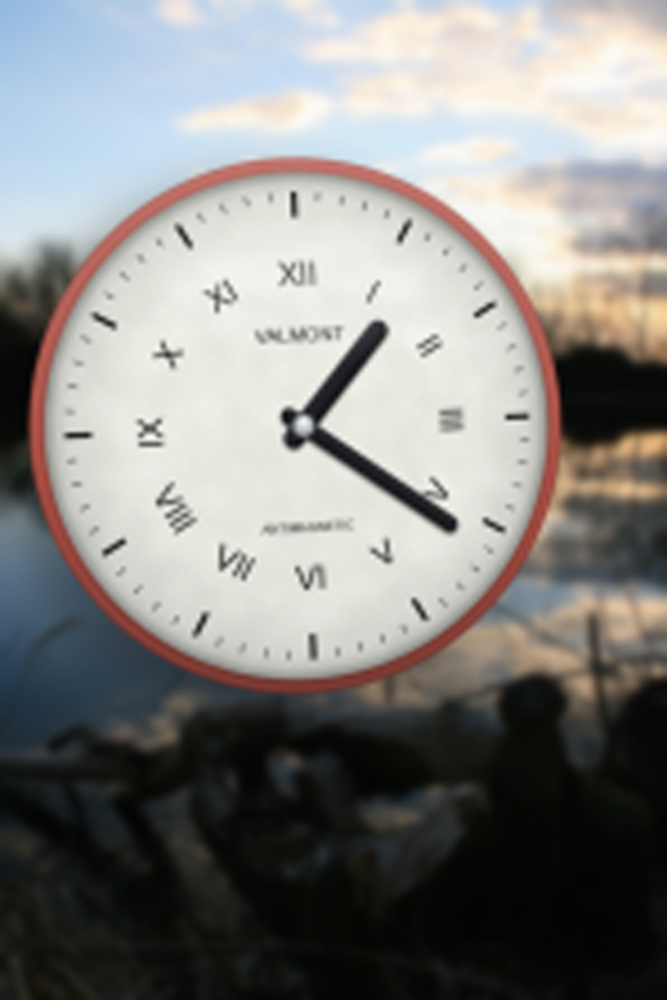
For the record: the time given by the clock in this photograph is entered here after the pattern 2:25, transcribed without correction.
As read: 1:21
